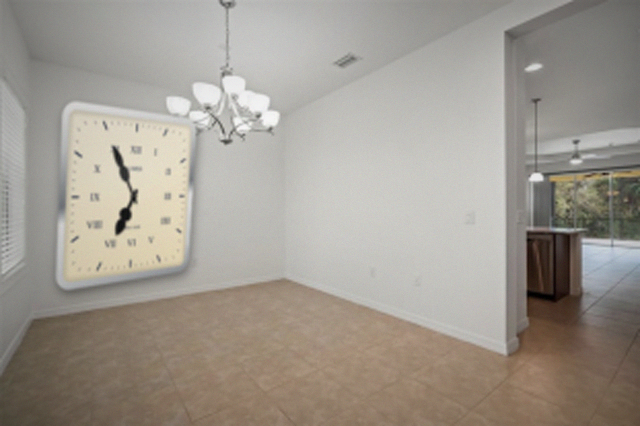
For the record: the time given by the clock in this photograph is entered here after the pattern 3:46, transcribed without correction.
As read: 6:55
